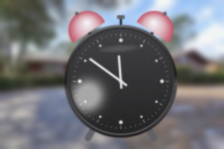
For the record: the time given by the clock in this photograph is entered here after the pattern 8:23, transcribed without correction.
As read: 11:51
